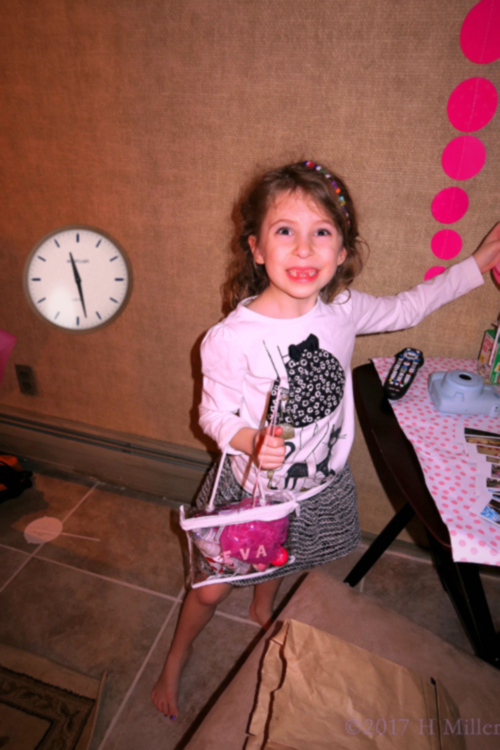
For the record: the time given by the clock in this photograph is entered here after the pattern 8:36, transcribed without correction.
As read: 11:28
